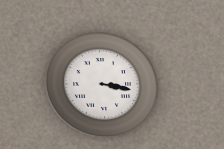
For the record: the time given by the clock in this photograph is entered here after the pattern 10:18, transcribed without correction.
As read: 3:17
